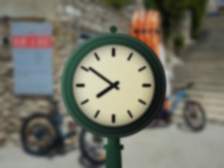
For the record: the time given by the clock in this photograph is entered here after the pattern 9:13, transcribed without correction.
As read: 7:51
